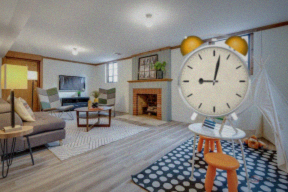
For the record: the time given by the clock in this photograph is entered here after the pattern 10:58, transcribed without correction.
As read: 9:02
